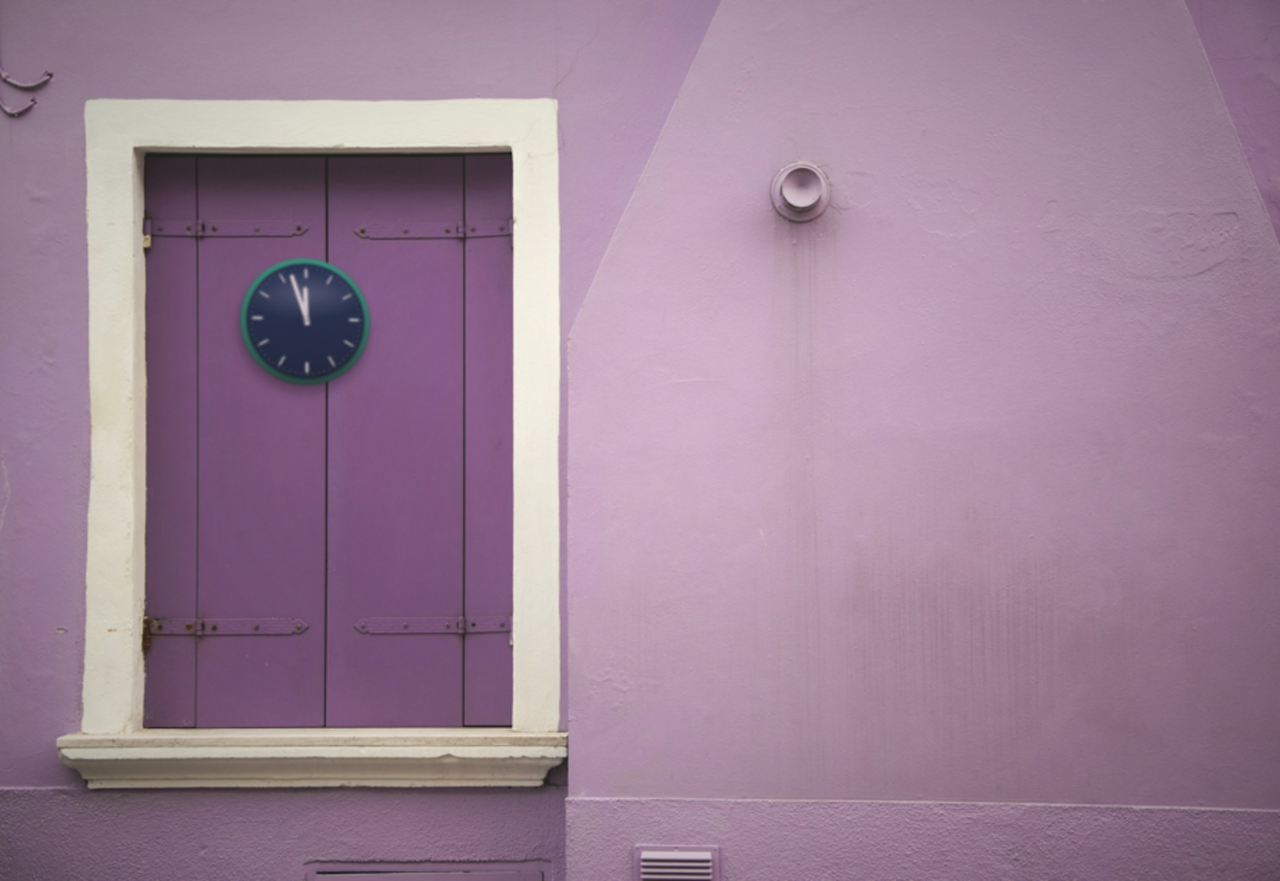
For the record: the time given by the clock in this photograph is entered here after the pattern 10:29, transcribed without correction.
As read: 11:57
